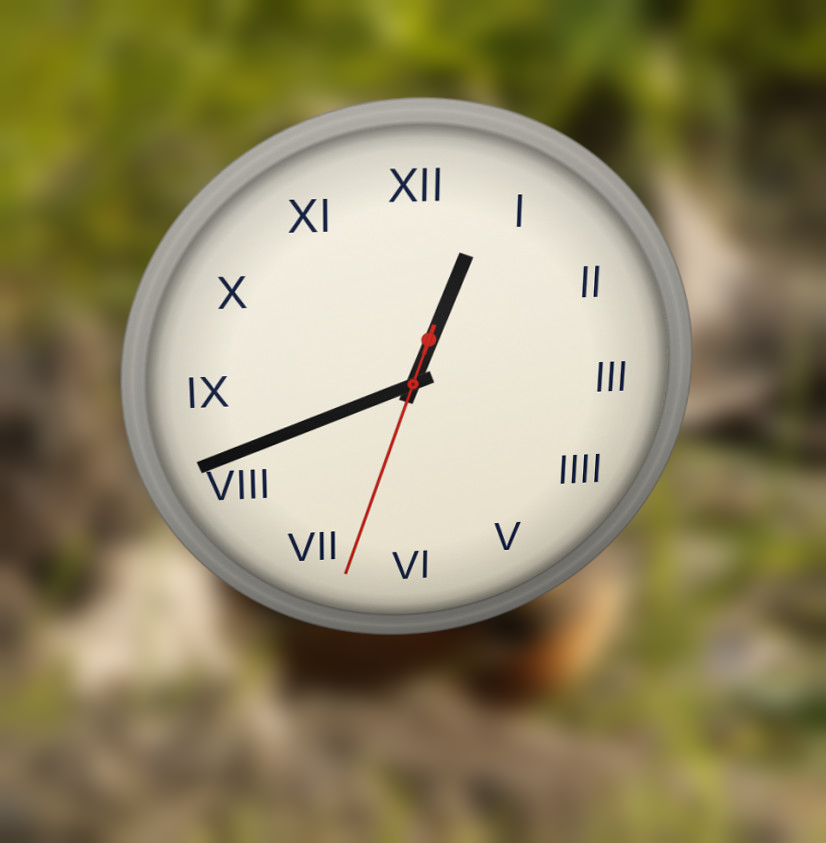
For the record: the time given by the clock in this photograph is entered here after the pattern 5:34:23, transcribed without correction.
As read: 12:41:33
